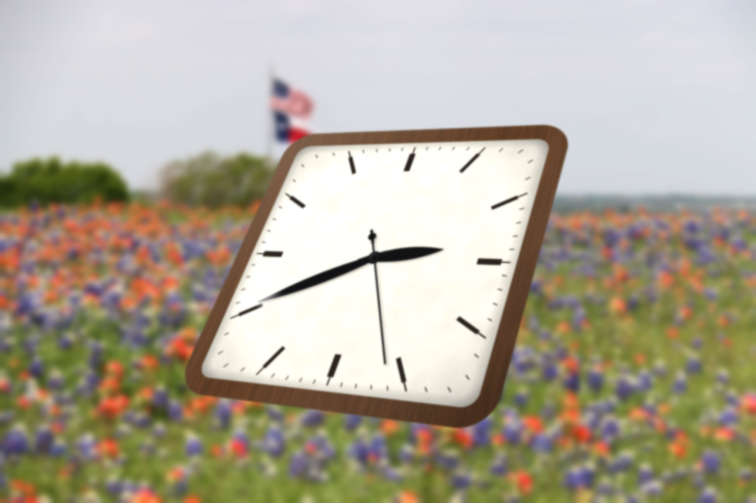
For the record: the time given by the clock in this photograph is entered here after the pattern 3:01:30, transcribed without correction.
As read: 2:40:26
